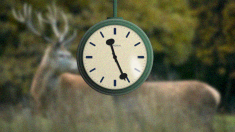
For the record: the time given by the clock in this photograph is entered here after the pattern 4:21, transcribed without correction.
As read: 11:26
